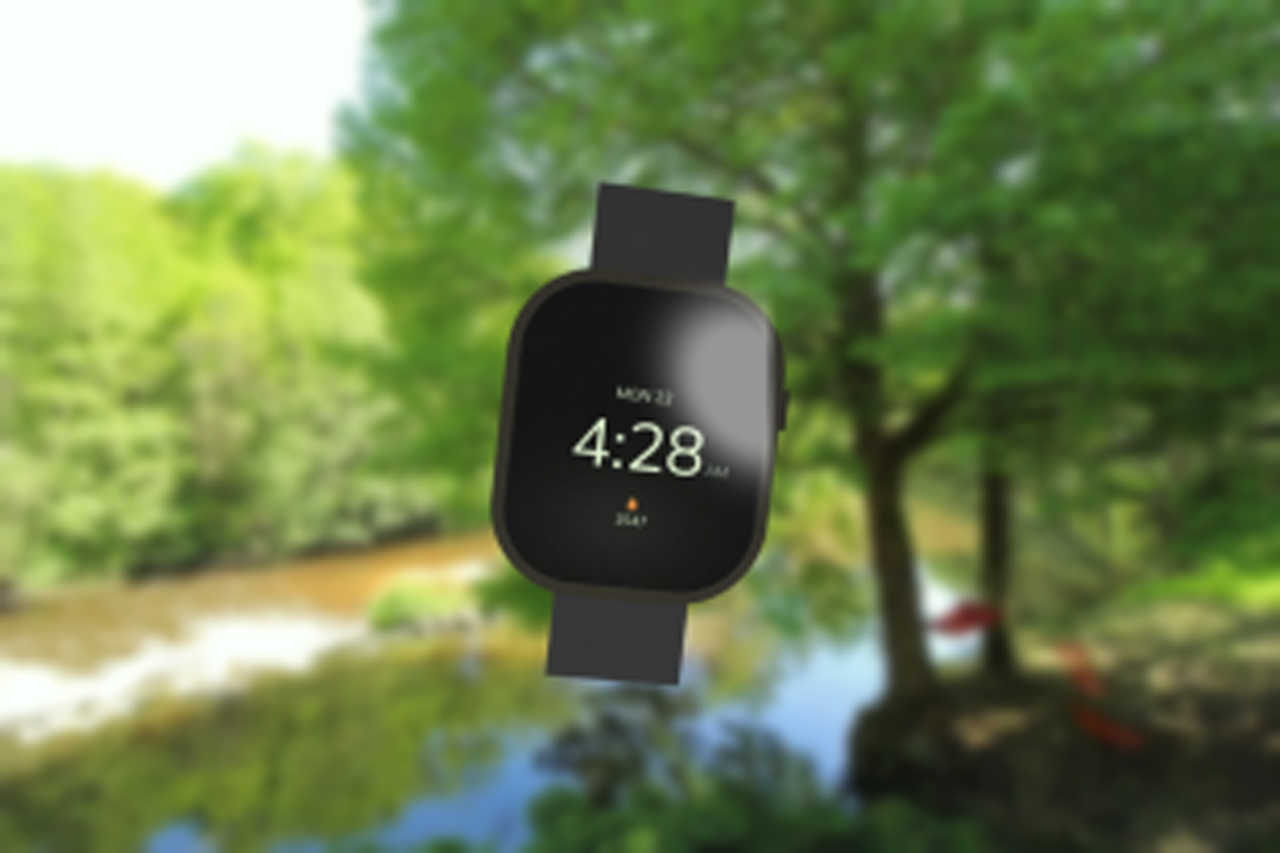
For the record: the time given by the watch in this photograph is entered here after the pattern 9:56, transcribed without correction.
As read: 4:28
